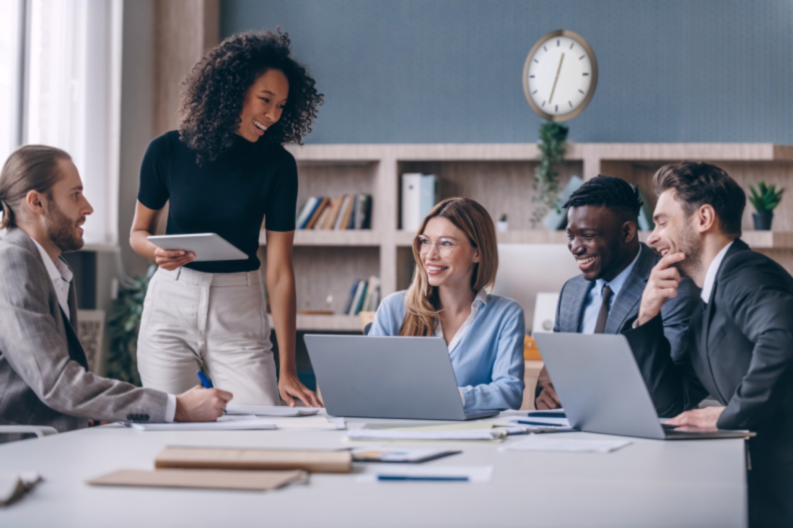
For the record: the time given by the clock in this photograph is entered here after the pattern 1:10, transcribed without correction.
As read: 12:33
